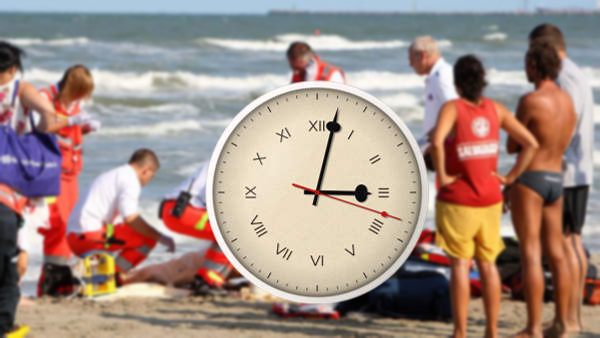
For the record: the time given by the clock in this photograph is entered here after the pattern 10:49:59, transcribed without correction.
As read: 3:02:18
